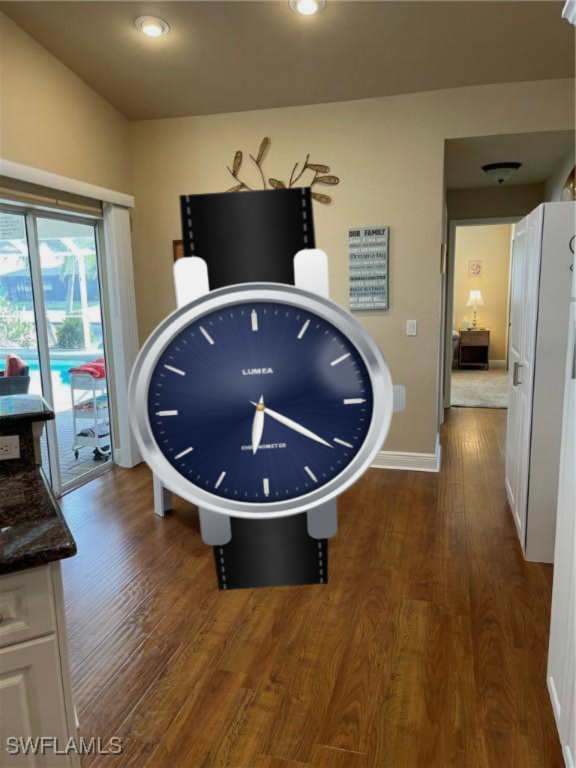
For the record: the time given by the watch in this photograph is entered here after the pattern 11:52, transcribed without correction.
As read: 6:21
